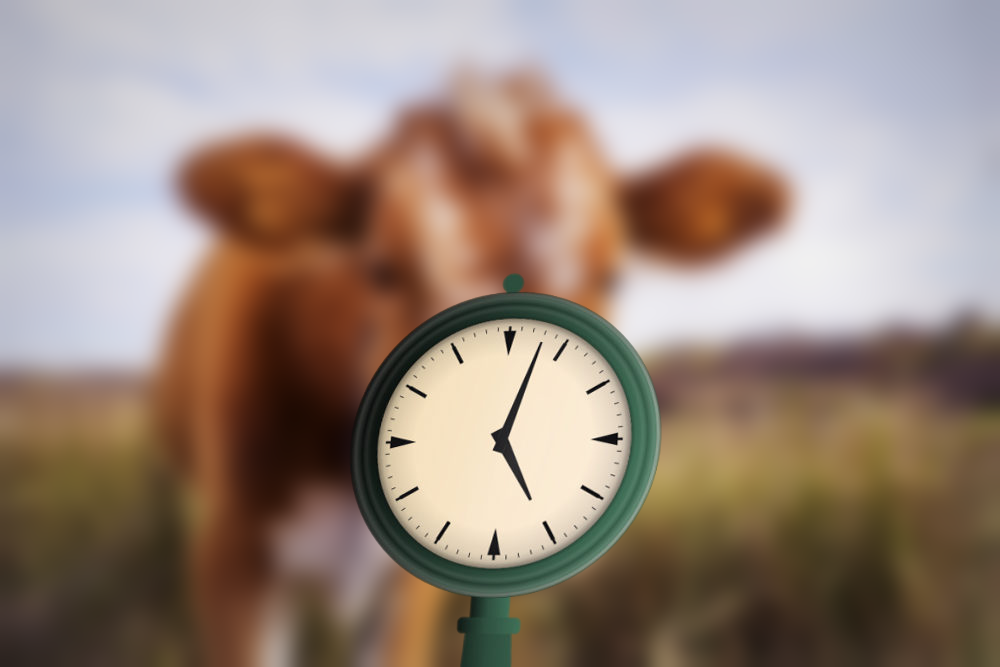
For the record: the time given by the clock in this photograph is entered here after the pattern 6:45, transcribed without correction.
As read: 5:03
